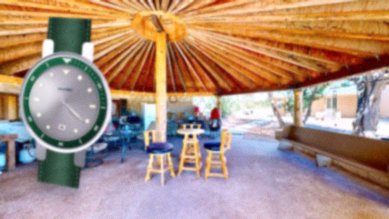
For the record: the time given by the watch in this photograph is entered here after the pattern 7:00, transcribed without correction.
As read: 4:21
